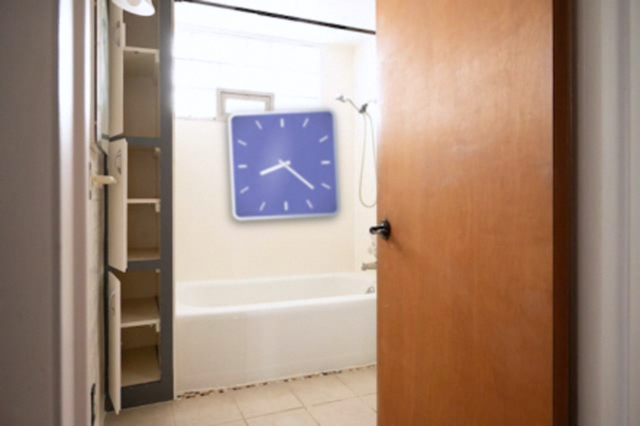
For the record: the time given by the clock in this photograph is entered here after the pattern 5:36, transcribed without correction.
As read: 8:22
